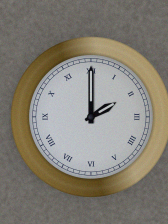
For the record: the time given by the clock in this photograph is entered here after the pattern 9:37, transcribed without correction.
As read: 2:00
